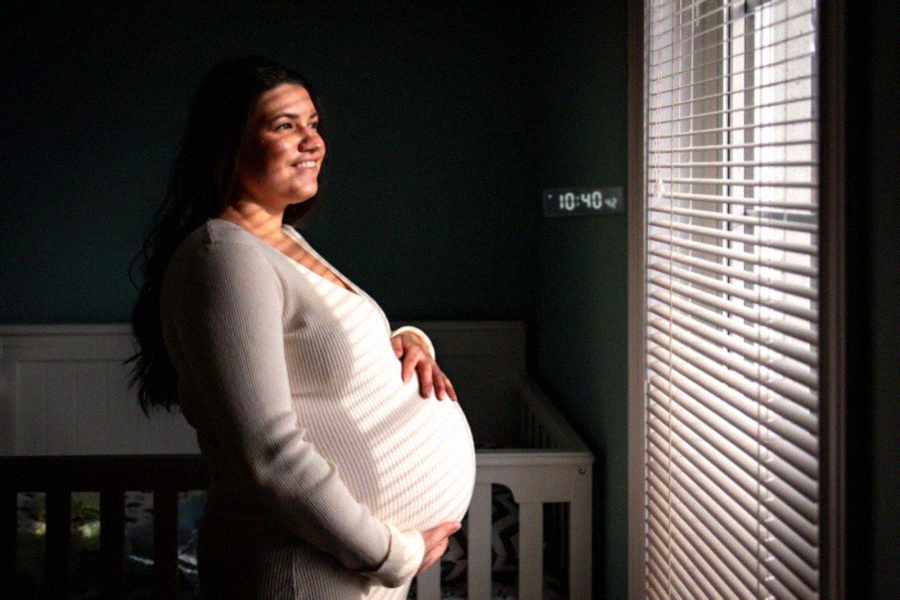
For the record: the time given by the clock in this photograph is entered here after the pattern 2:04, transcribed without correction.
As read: 10:40
